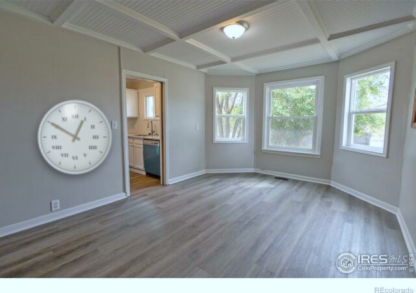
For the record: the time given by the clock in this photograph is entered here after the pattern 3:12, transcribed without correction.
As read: 12:50
